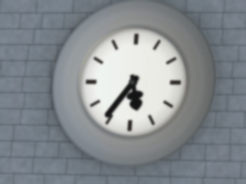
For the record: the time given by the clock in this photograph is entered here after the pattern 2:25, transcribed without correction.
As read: 5:36
